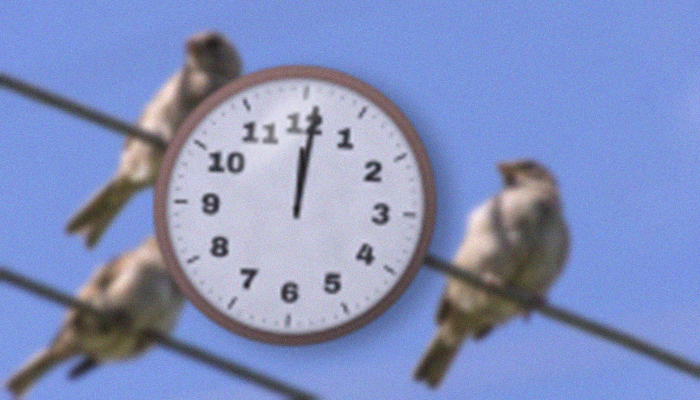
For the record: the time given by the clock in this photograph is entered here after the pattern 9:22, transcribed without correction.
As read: 12:01
